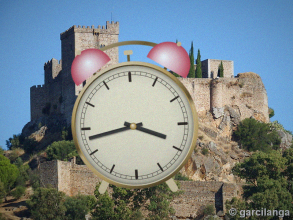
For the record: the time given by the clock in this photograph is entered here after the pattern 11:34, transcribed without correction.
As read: 3:43
